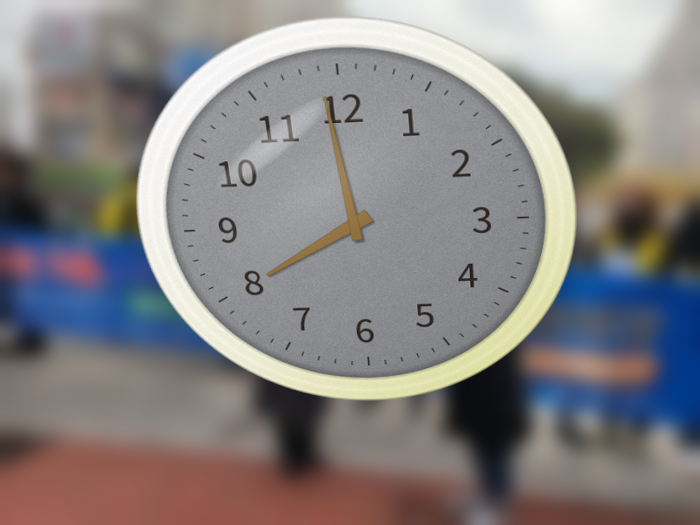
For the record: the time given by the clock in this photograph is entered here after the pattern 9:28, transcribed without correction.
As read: 7:59
